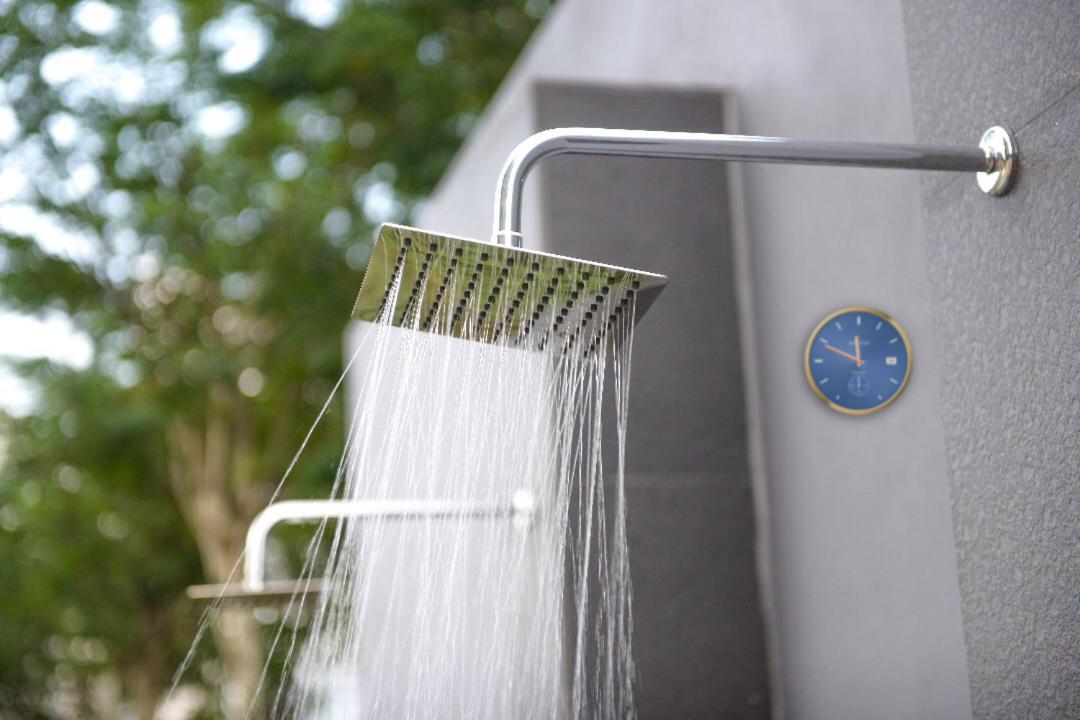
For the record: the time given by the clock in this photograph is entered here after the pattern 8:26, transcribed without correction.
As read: 11:49
